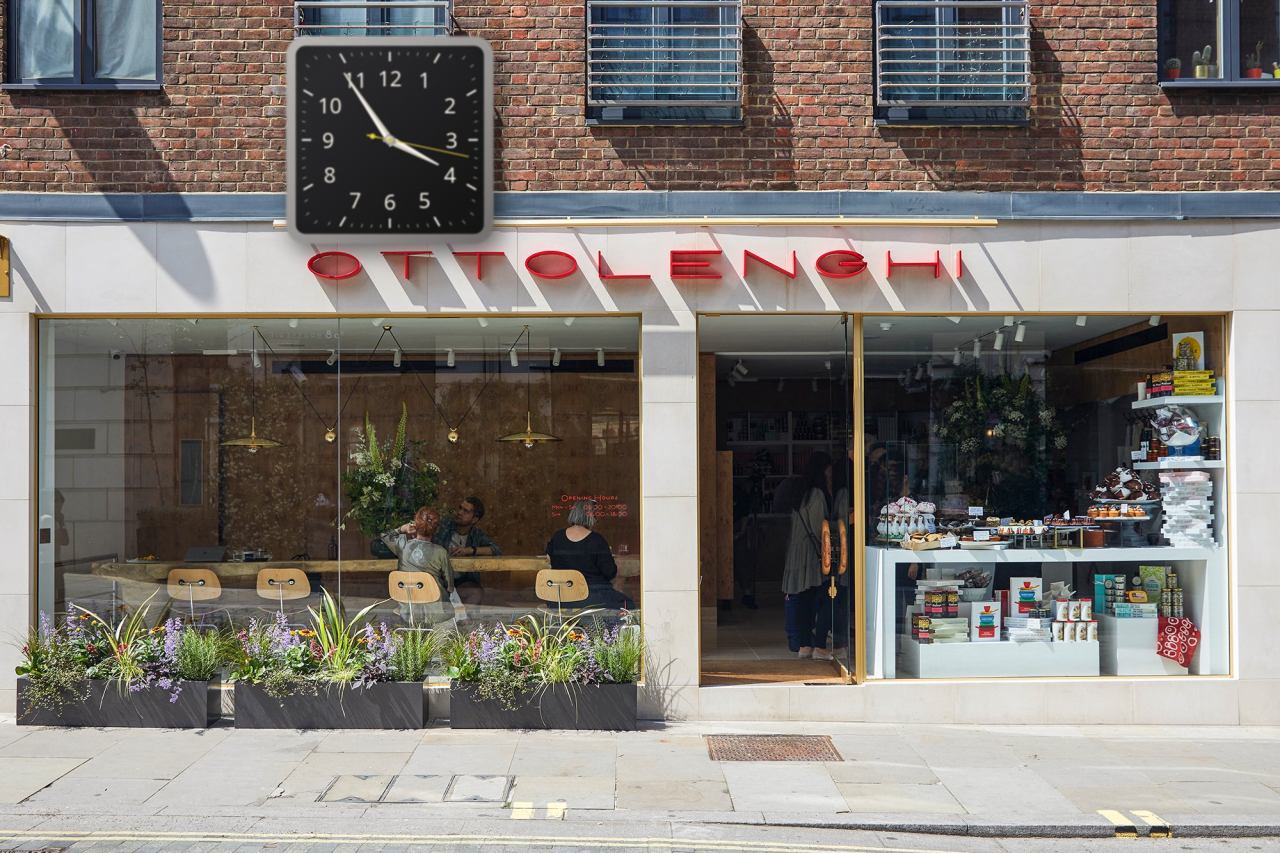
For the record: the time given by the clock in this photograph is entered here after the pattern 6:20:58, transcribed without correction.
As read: 3:54:17
